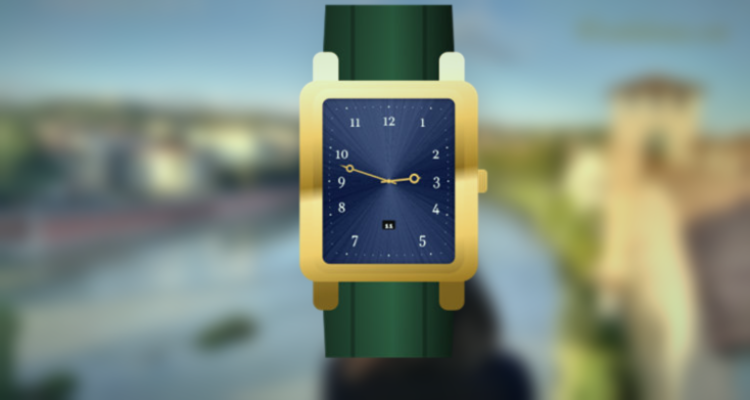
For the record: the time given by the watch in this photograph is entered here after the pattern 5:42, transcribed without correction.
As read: 2:48
